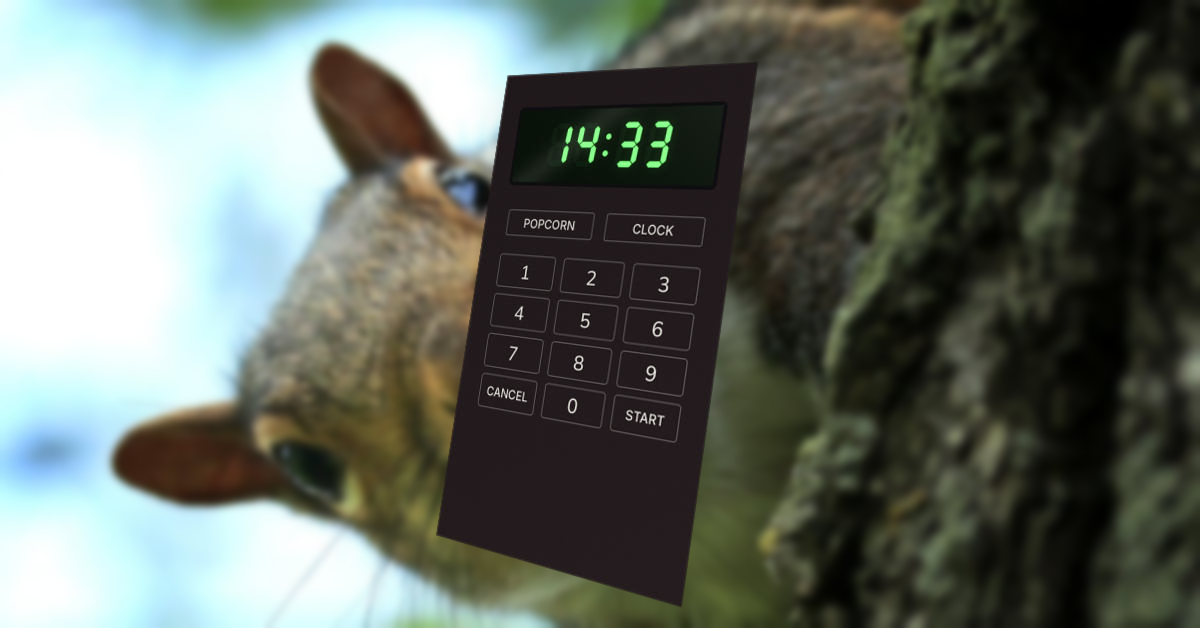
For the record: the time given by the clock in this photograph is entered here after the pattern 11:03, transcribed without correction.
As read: 14:33
